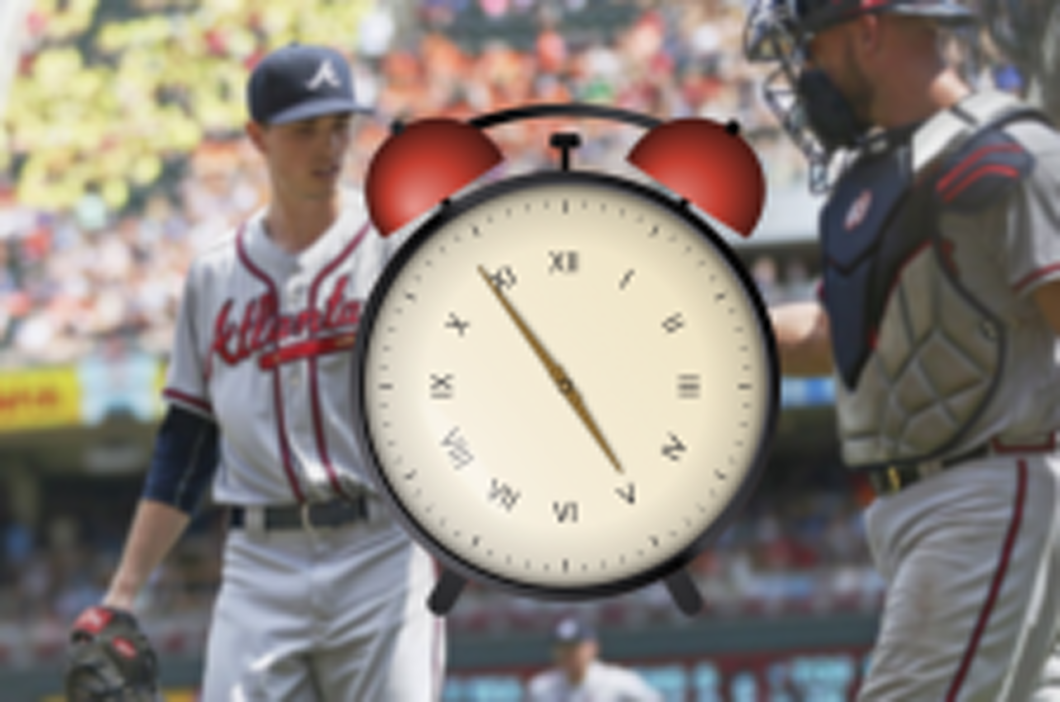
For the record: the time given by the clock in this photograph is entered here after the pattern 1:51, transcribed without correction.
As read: 4:54
